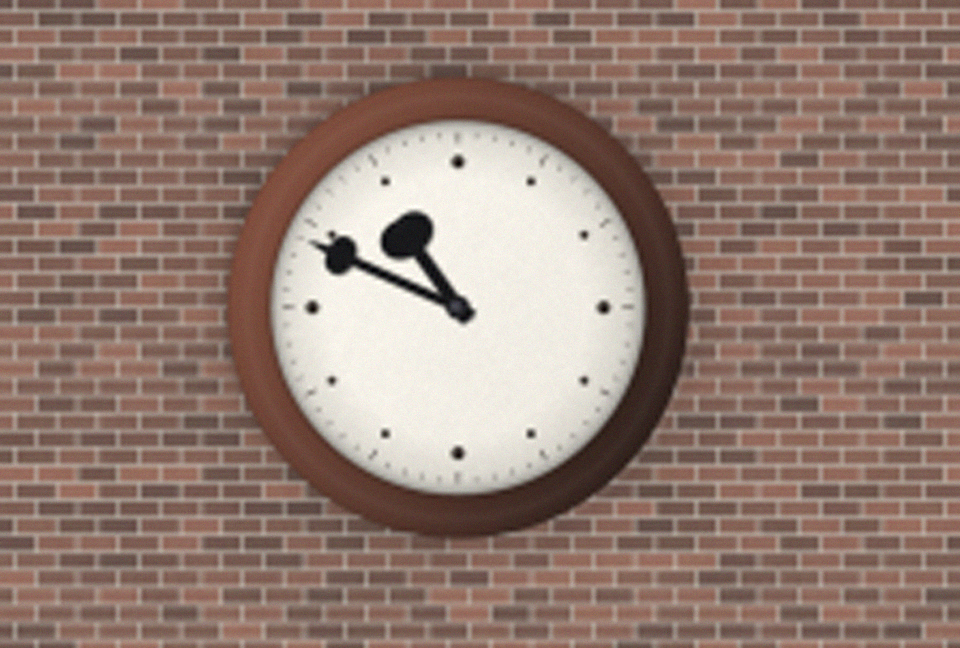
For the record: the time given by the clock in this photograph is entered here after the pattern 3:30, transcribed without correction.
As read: 10:49
